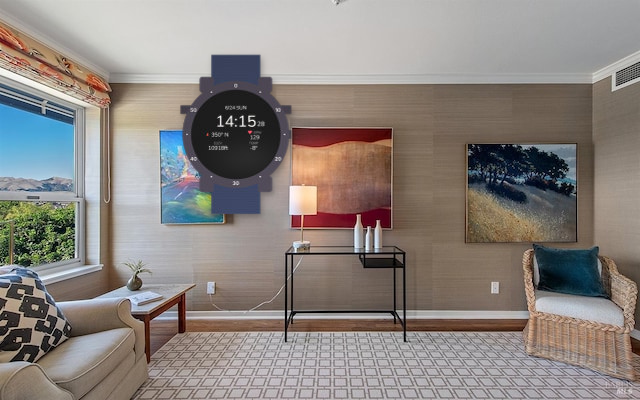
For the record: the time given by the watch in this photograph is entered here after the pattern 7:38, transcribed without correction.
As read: 14:15
